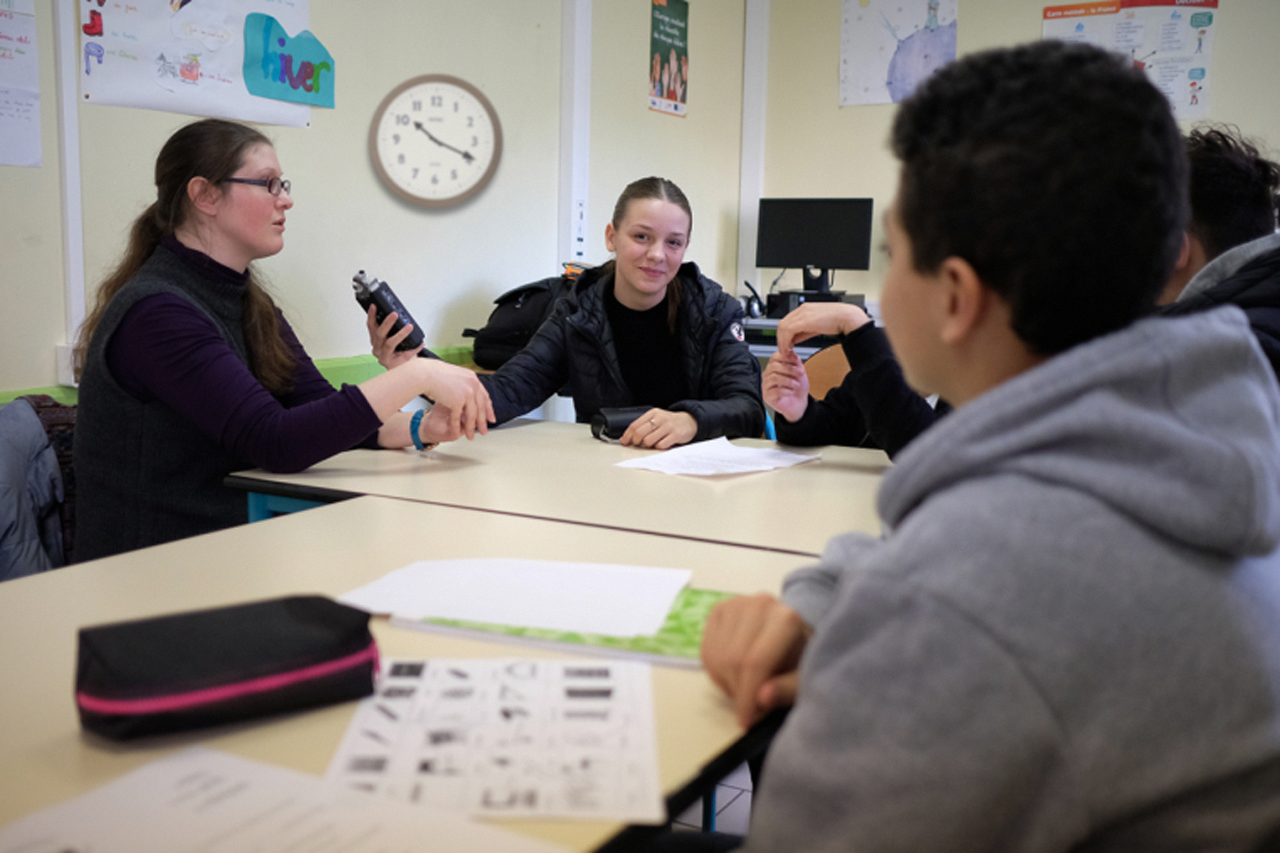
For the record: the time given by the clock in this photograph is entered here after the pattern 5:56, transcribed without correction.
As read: 10:19
